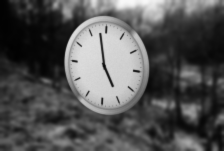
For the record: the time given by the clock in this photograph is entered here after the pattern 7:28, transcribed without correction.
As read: 4:58
